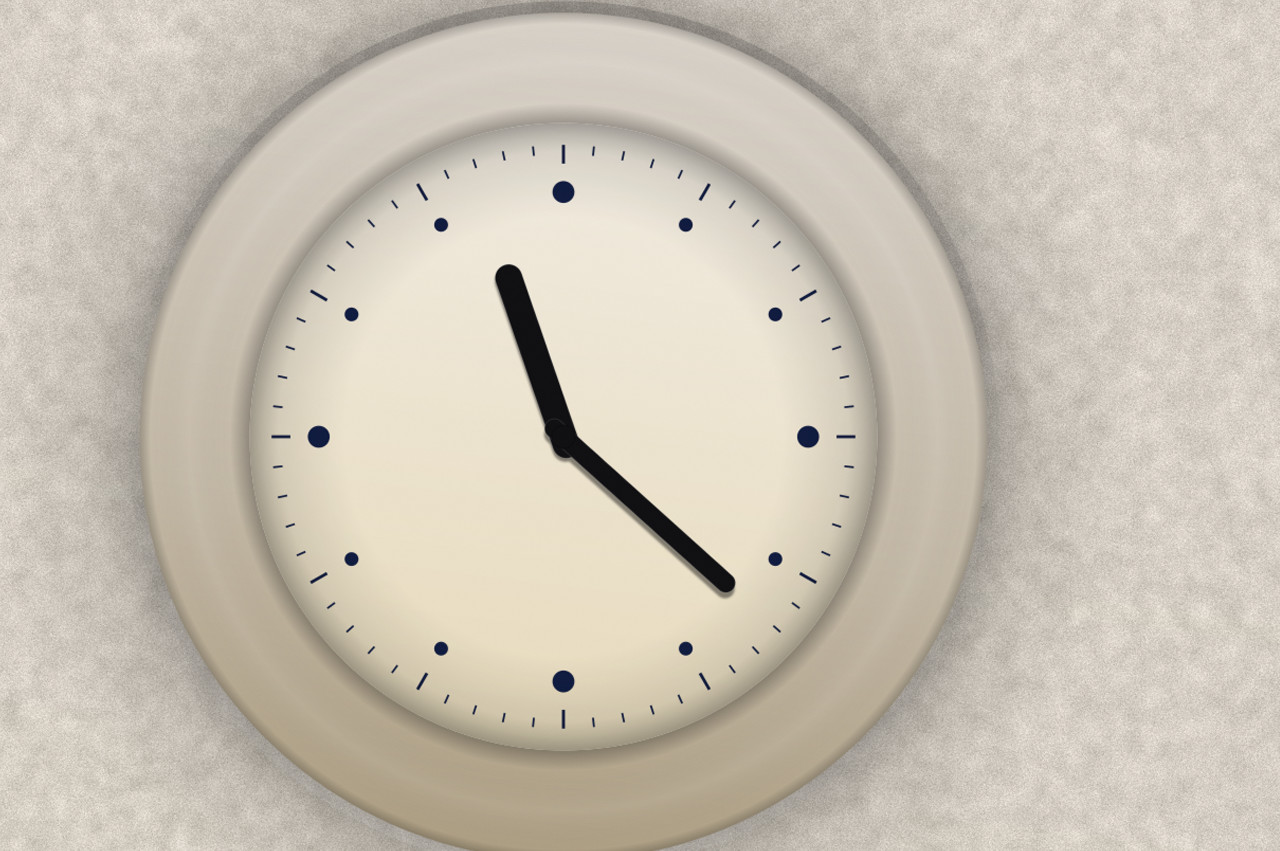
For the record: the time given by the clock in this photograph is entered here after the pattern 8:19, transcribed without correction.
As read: 11:22
